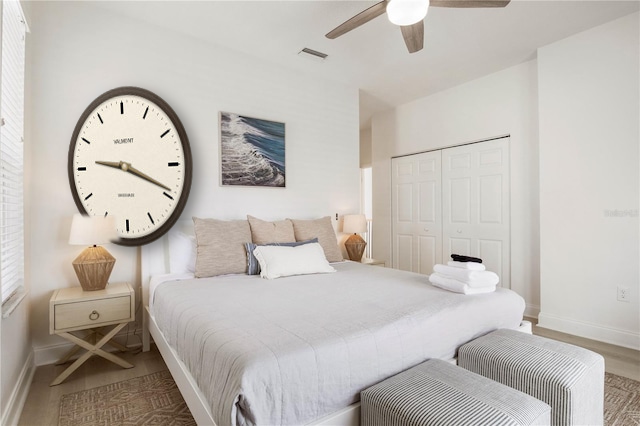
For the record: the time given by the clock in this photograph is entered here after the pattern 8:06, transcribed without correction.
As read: 9:19
